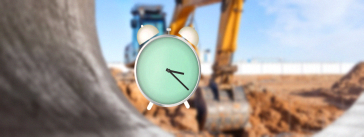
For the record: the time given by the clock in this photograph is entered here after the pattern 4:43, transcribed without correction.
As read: 3:22
